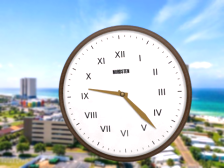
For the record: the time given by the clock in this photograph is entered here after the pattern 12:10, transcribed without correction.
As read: 9:23
